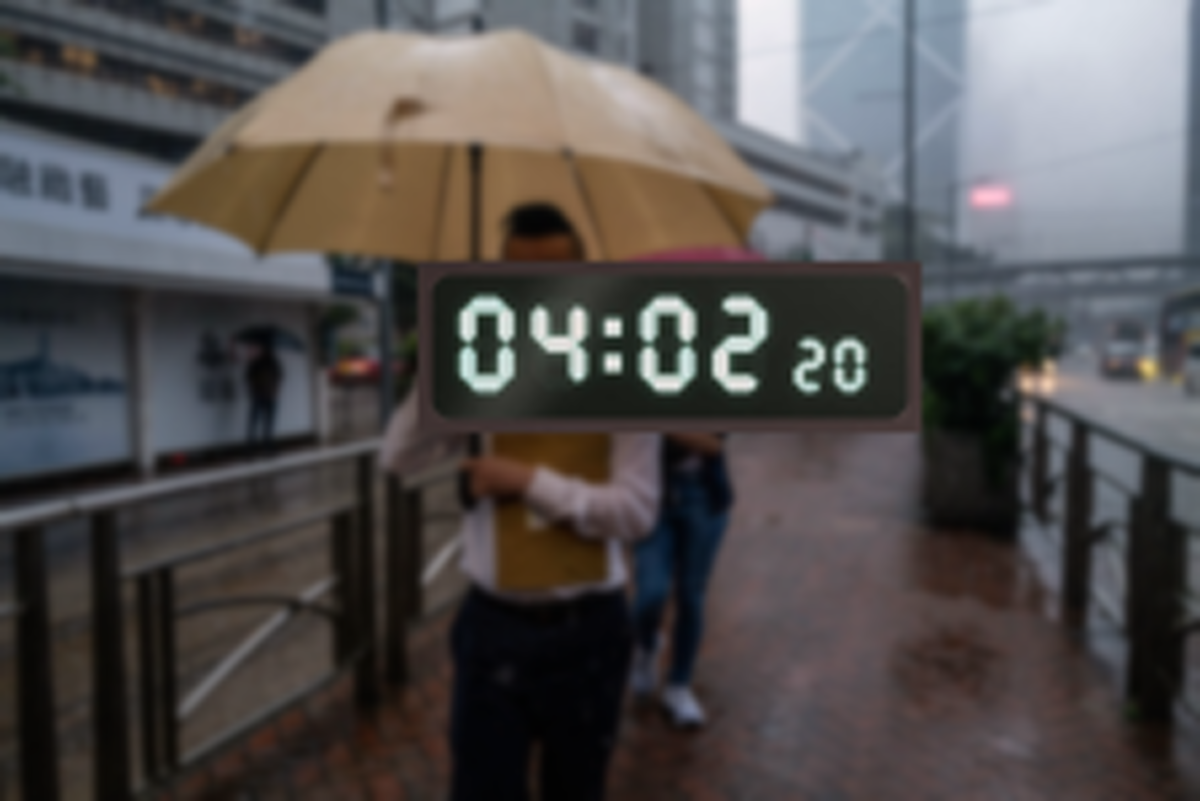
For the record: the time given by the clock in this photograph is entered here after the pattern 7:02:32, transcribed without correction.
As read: 4:02:20
